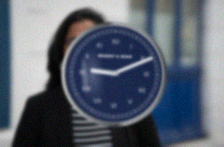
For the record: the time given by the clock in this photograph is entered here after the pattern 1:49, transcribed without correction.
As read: 9:11
